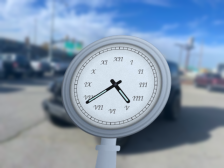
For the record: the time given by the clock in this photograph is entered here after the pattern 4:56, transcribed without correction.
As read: 4:39
